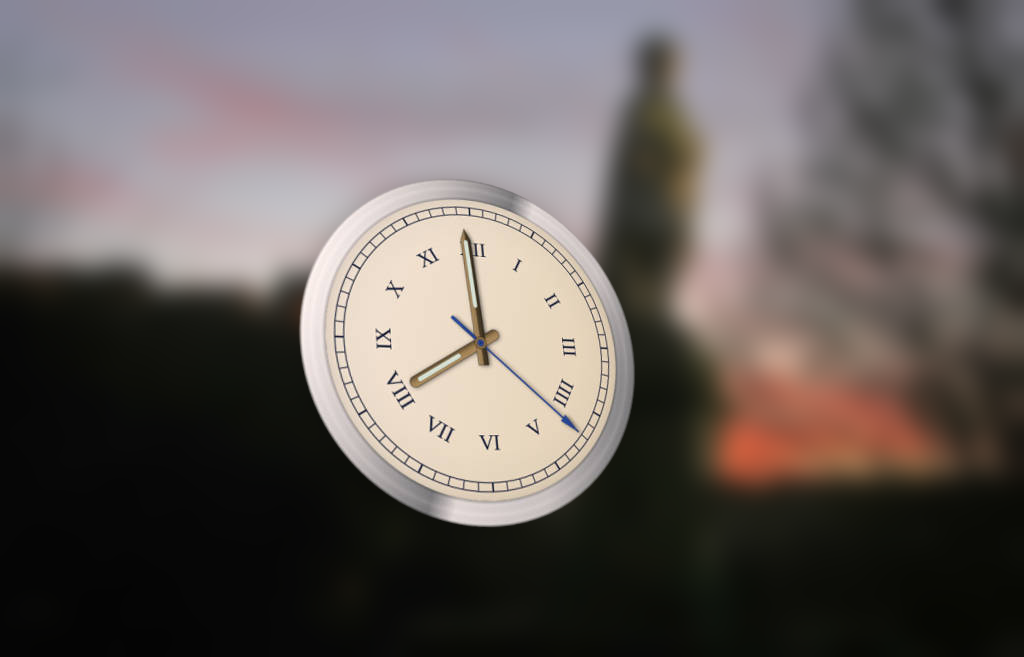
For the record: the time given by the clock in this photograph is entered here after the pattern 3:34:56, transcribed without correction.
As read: 7:59:22
